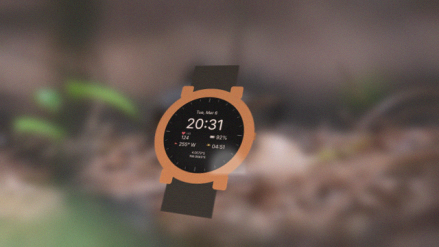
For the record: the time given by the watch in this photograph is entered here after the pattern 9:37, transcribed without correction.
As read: 20:31
